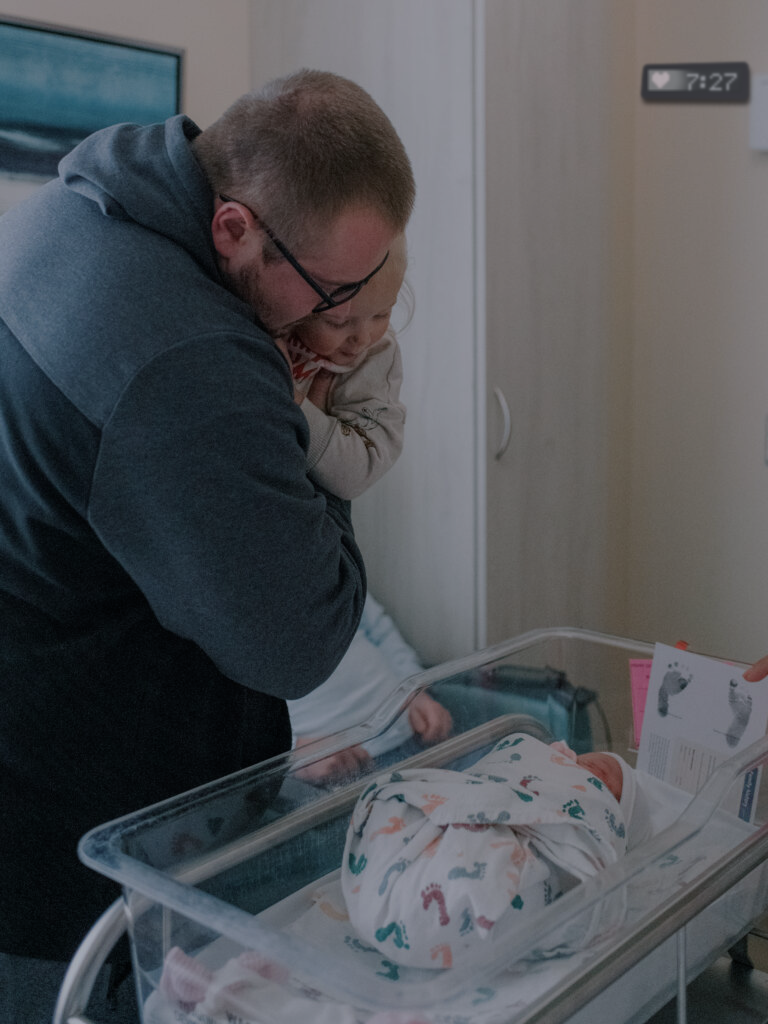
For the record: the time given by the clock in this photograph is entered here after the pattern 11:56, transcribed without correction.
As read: 7:27
